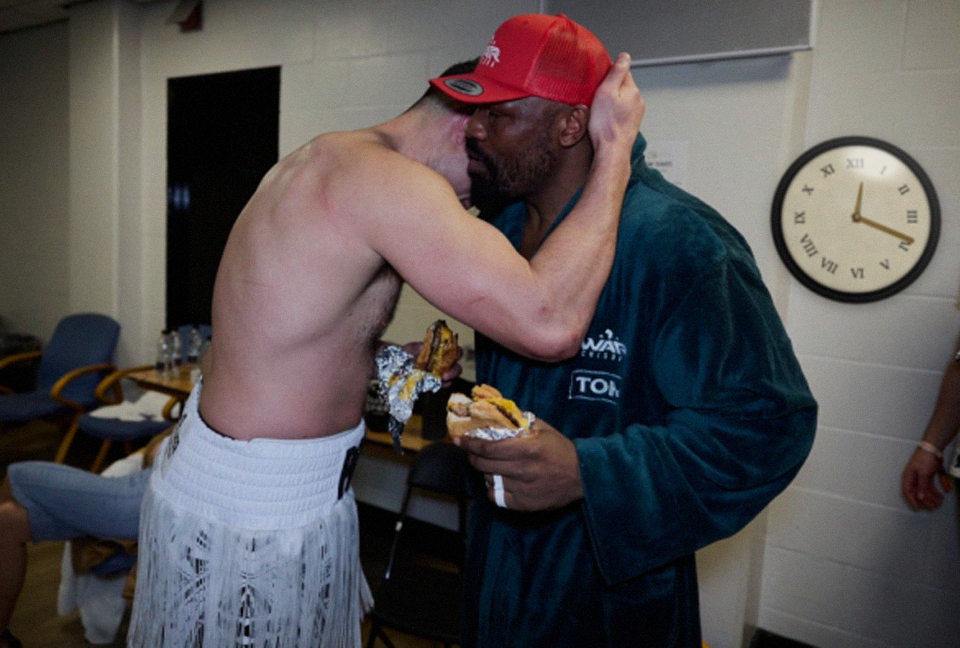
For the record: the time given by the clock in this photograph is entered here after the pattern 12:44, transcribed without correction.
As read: 12:19
